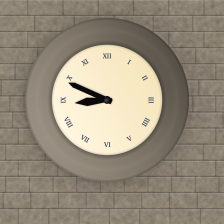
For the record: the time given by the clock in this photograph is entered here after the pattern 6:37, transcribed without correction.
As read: 8:49
